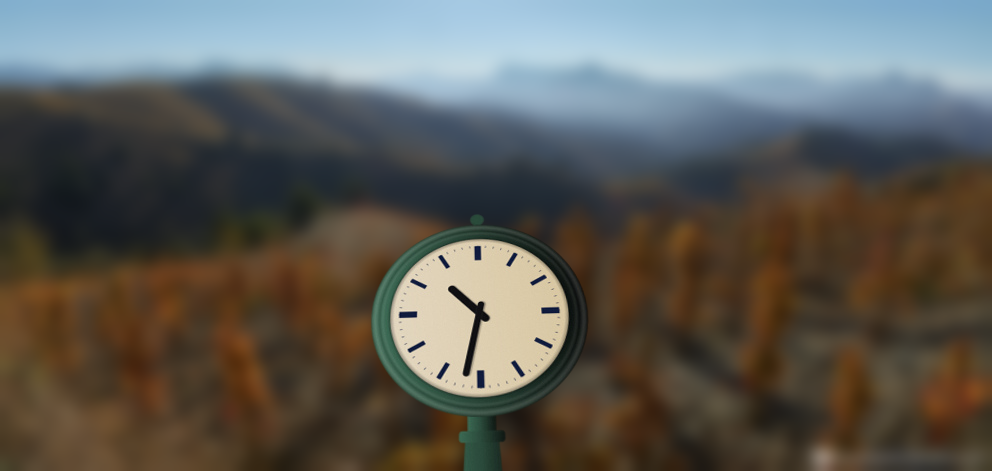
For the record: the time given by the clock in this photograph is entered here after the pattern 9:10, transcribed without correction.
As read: 10:32
